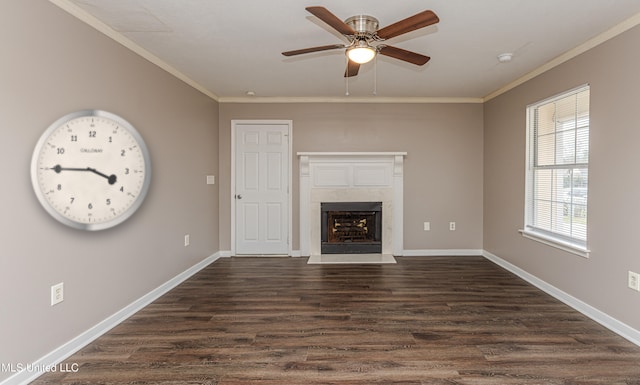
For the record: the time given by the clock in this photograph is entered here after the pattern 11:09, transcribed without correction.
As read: 3:45
